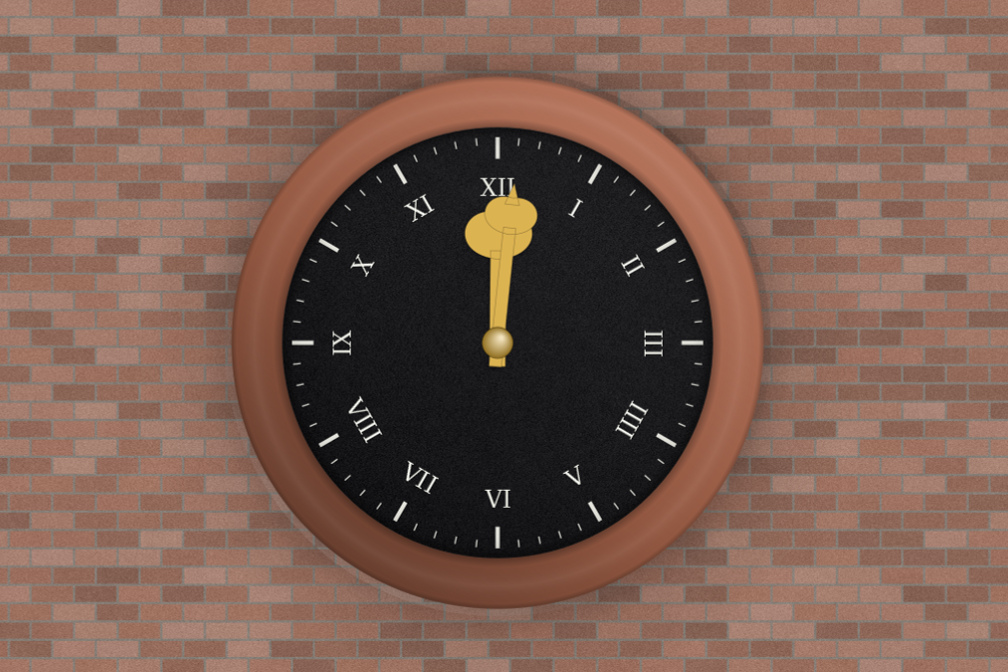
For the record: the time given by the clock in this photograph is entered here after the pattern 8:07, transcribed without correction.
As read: 12:01
